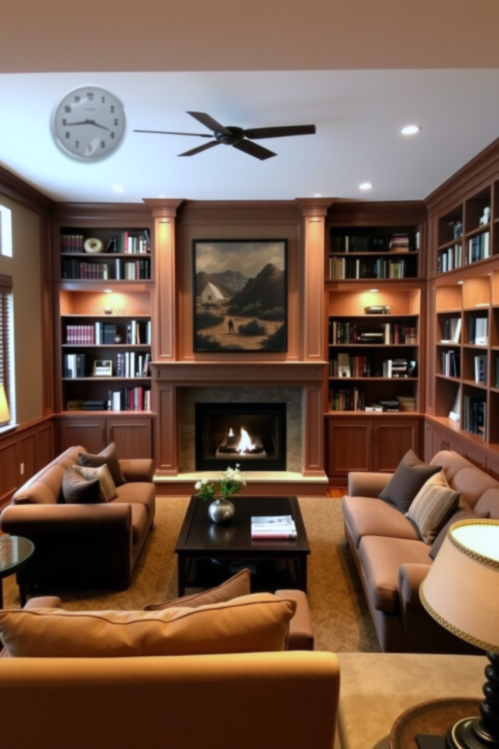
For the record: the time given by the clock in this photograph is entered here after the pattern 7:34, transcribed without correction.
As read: 3:44
